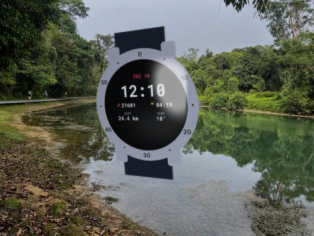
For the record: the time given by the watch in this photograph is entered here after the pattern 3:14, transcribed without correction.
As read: 12:10
